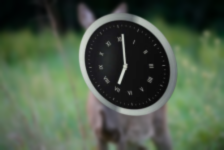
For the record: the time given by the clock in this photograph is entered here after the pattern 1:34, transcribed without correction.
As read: 7:01
